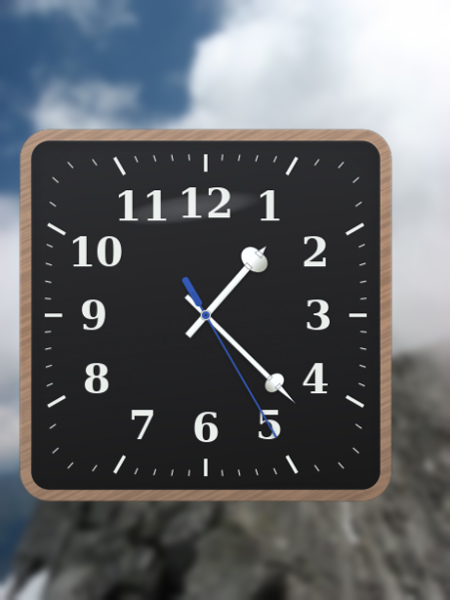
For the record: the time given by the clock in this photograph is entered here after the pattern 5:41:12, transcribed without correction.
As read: 1:22:25
